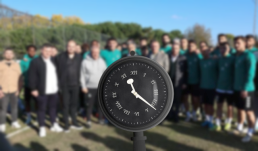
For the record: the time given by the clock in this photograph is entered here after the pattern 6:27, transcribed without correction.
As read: 11:22
